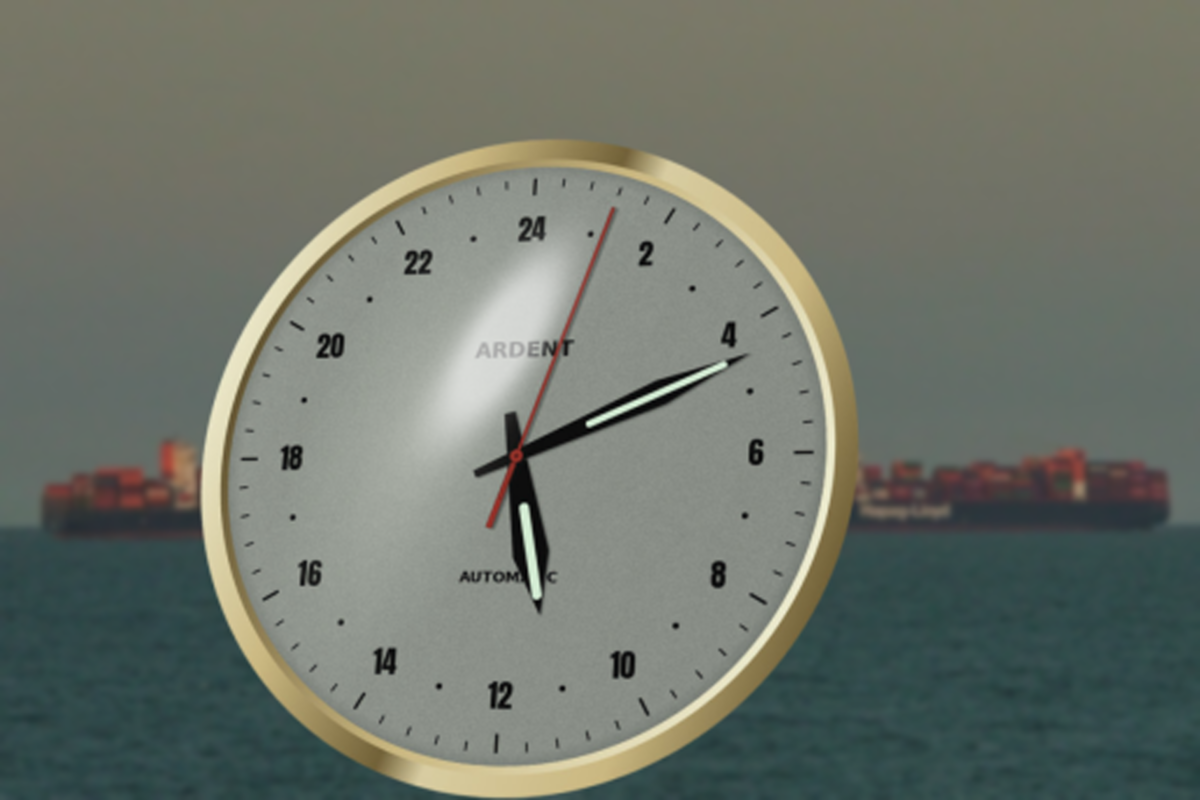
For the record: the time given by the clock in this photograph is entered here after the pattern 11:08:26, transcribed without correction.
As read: 11:11:03
